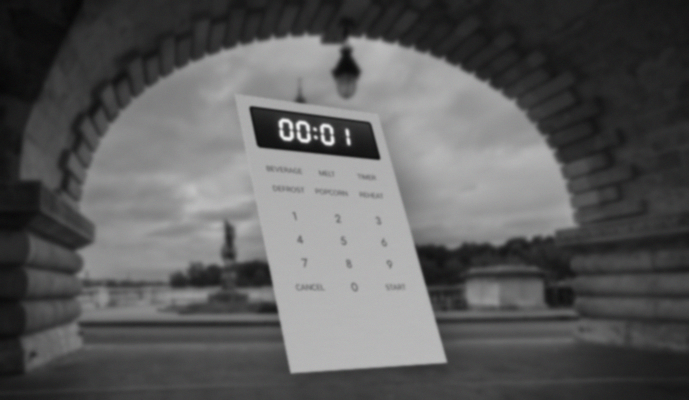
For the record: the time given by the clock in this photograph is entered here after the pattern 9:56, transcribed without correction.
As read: 0:01
